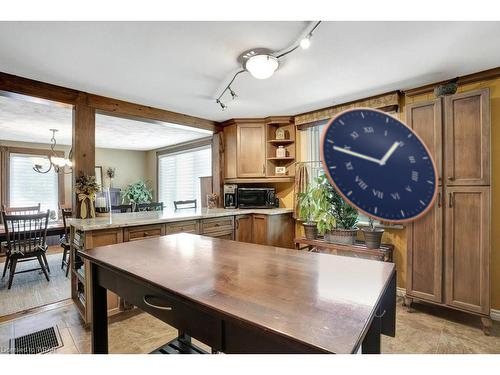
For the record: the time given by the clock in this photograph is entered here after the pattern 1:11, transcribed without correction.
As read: 1:49
